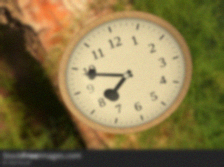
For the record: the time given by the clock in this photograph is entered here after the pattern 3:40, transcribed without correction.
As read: 7:49
